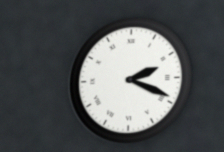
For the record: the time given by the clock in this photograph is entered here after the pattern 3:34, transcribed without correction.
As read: 2:19
